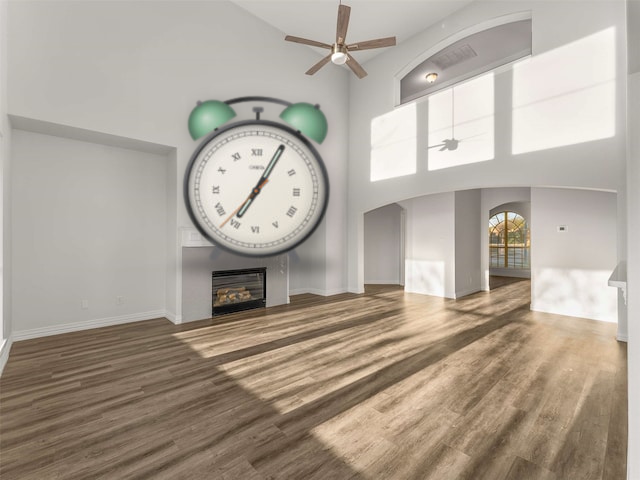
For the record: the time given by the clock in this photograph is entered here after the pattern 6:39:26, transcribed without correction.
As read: 7:04:37
